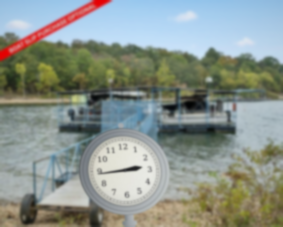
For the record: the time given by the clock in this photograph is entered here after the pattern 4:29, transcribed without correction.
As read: 2:44
